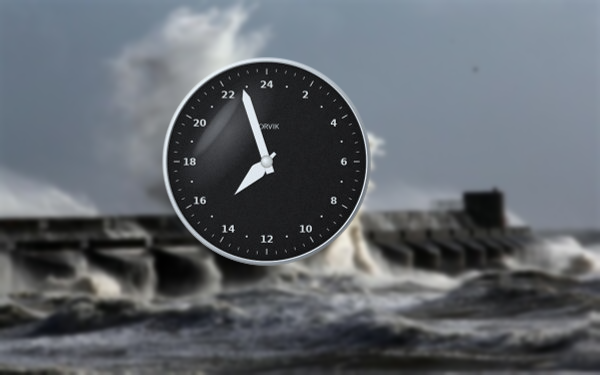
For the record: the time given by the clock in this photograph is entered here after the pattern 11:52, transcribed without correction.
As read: 14:57
